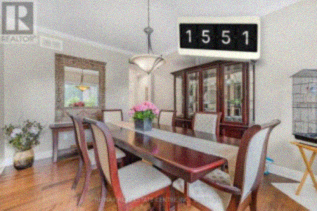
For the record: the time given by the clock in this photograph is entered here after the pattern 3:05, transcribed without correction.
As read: 15:51
